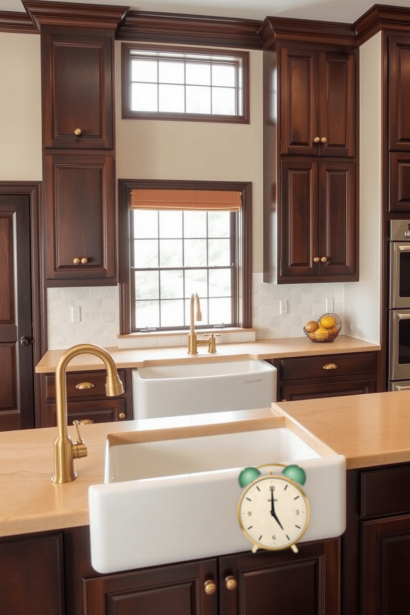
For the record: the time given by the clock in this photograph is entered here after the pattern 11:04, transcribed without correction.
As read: 5:00
